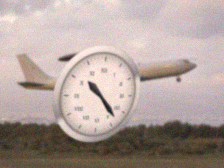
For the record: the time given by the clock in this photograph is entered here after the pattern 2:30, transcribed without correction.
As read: 10:23
